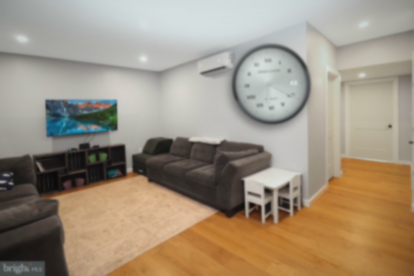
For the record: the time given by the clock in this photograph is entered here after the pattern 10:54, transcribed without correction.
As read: 6:20
